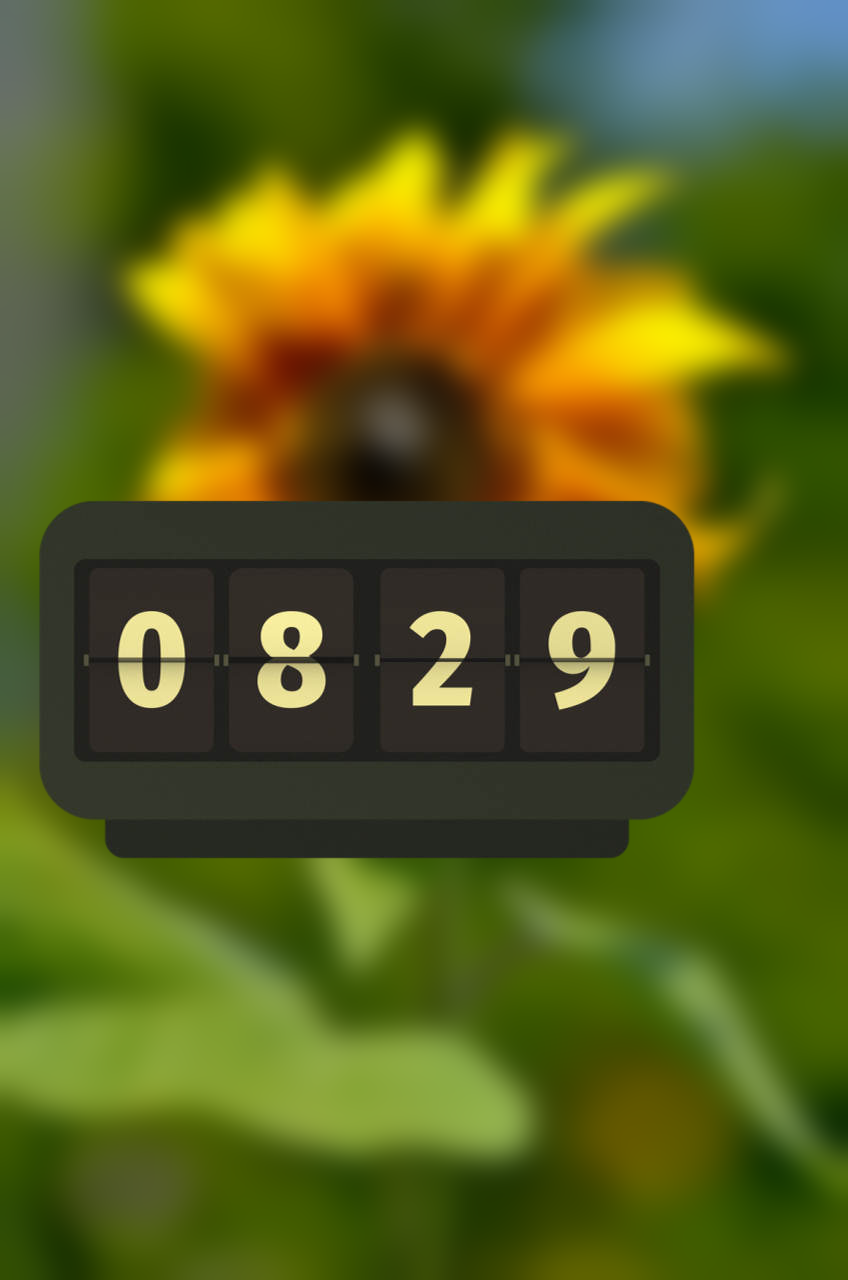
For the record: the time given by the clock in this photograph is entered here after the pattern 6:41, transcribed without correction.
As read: 8:29
